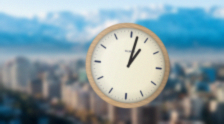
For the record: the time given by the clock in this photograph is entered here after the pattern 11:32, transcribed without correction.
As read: 1:02
